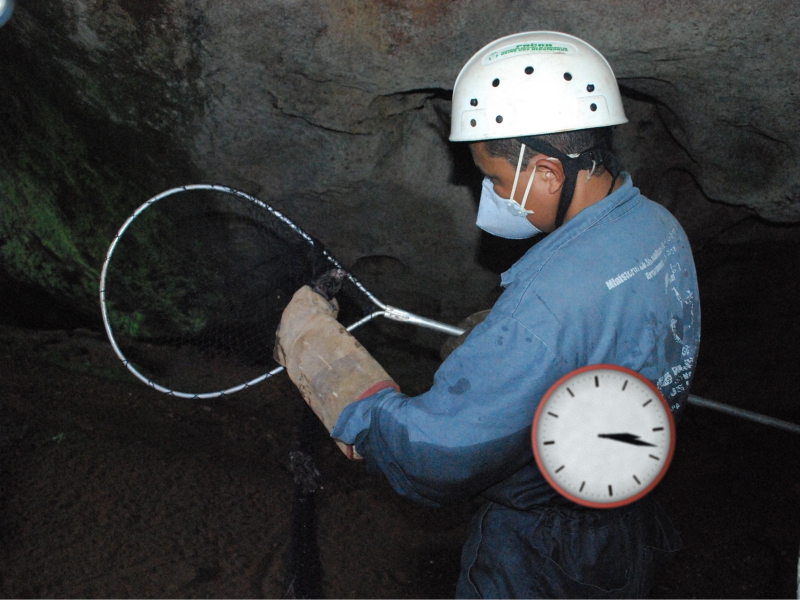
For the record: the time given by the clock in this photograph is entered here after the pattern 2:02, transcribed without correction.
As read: 3:18
